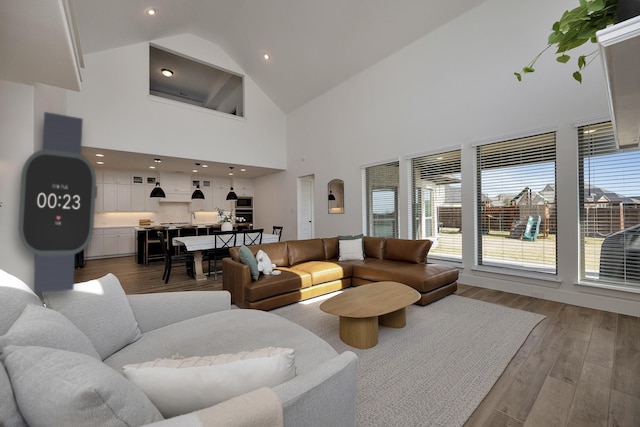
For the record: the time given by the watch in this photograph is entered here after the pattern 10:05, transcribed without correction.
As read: 0:23
